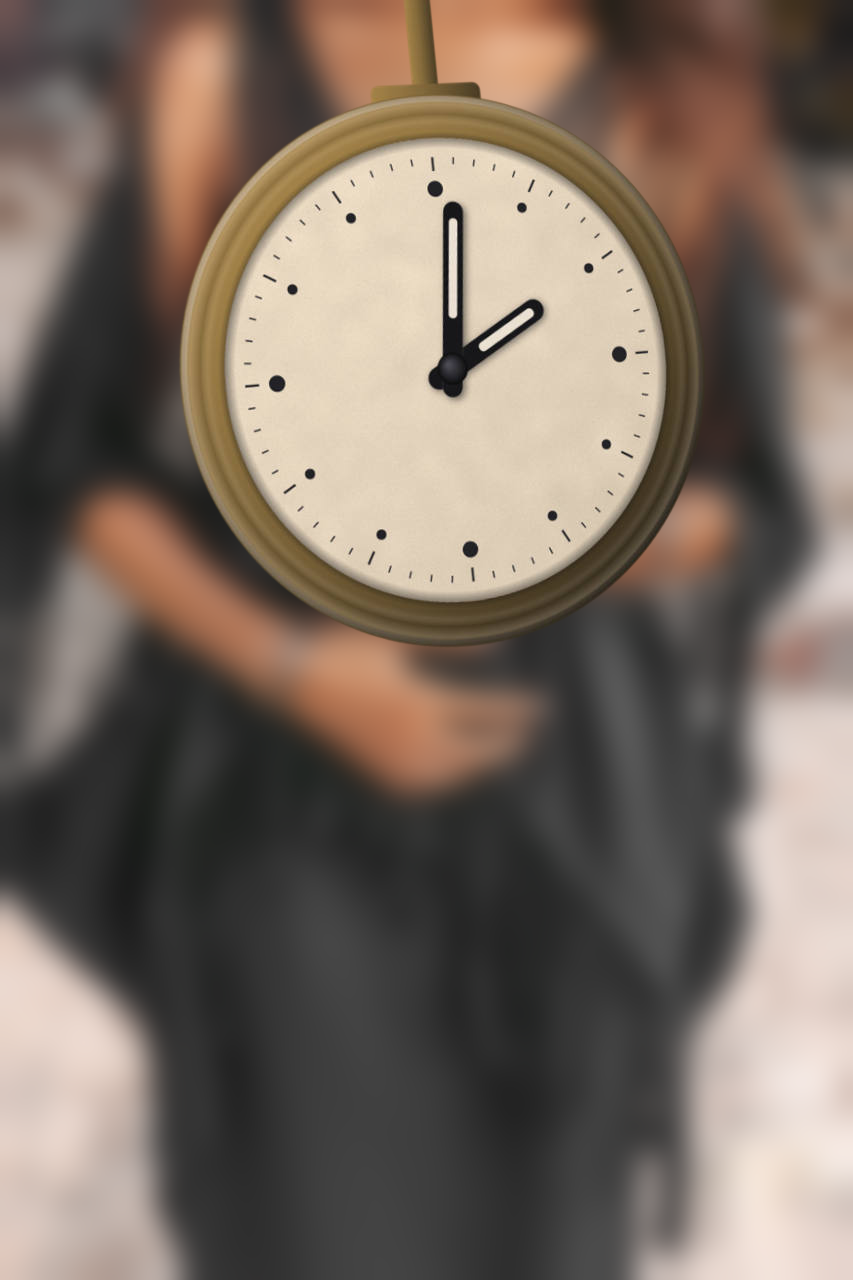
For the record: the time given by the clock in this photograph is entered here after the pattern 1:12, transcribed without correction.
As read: 2:01
